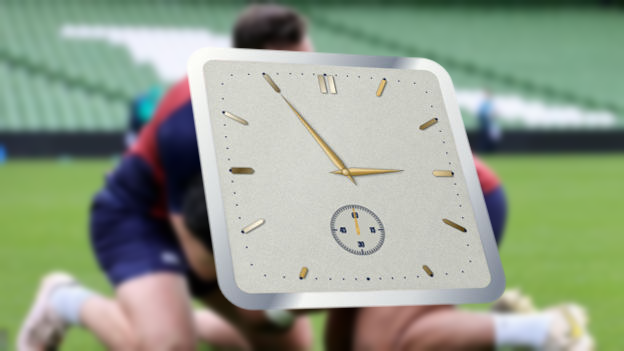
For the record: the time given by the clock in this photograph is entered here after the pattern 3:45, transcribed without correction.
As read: 2:55
